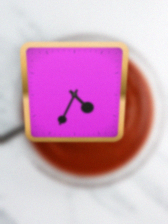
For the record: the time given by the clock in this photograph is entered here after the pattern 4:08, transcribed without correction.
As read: 4:34
